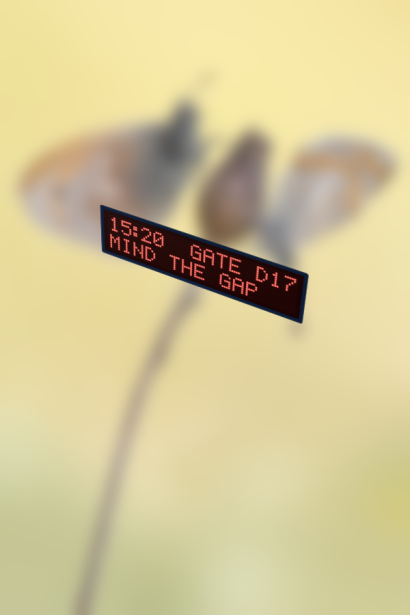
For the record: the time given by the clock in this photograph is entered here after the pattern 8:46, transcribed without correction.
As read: 15:20
